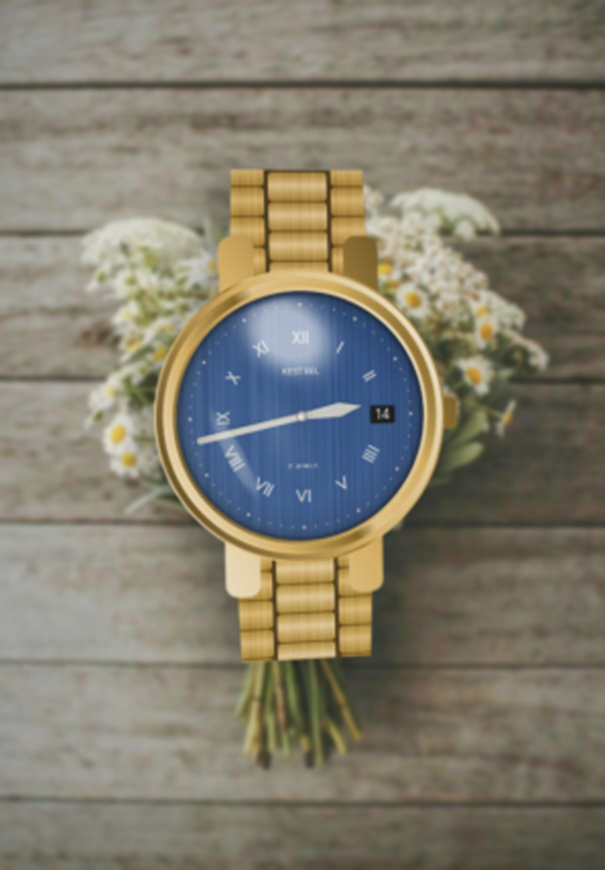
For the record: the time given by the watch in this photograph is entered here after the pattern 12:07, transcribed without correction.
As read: 2:43
